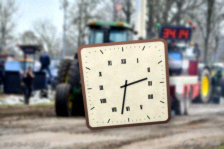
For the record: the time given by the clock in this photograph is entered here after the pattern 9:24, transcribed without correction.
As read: 2:32
